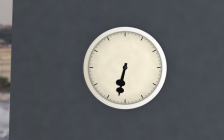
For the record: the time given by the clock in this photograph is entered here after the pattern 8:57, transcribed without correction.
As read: 6:32
